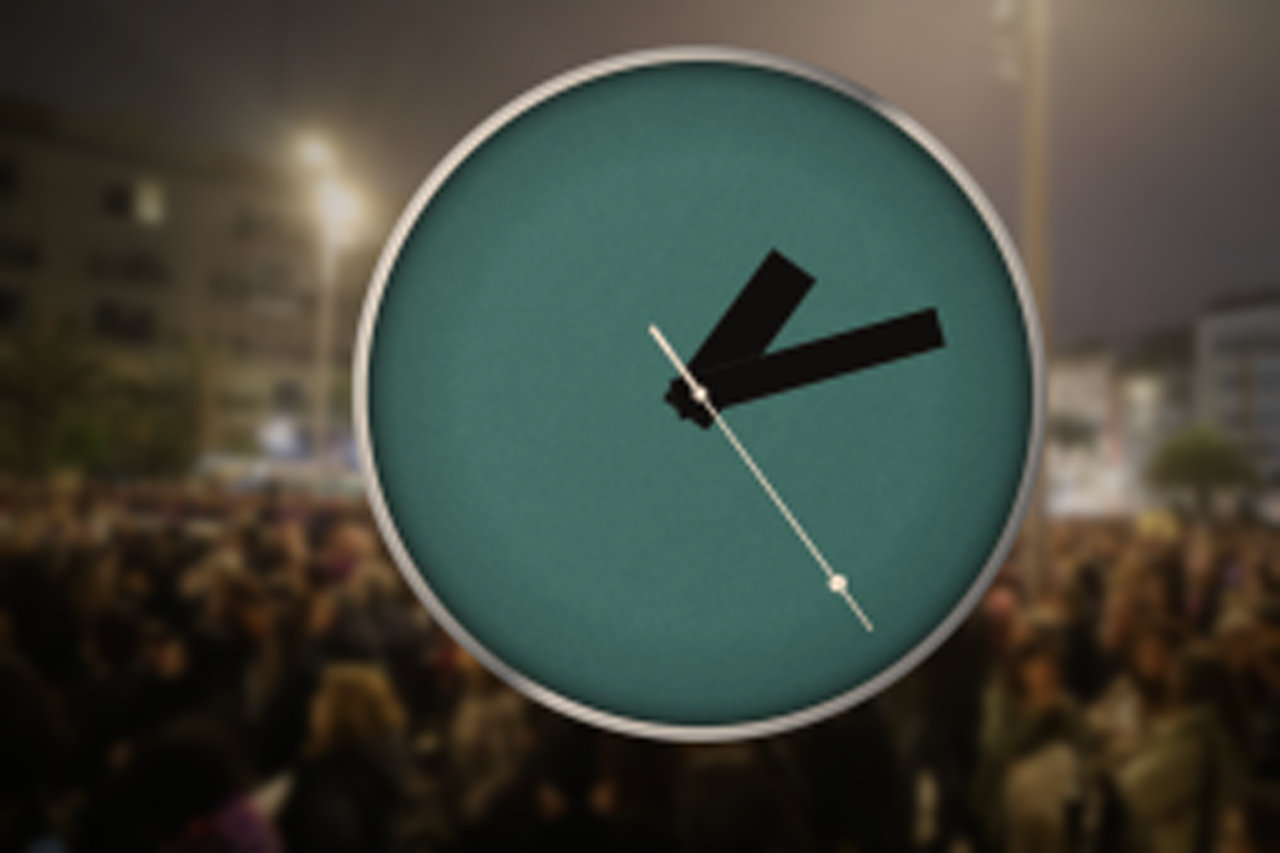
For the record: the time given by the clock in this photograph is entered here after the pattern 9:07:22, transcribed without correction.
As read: 1:12:24
